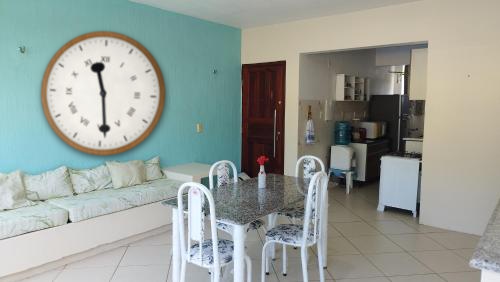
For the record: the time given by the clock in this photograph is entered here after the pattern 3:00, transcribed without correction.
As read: 11:29
